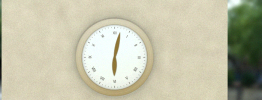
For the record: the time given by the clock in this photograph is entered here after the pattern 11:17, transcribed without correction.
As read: 6:02
